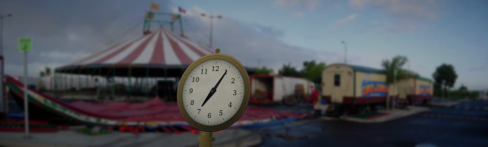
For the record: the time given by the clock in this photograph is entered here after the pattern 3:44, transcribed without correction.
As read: 7:05
